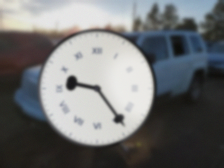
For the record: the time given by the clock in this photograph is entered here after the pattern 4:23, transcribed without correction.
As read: 9:24
